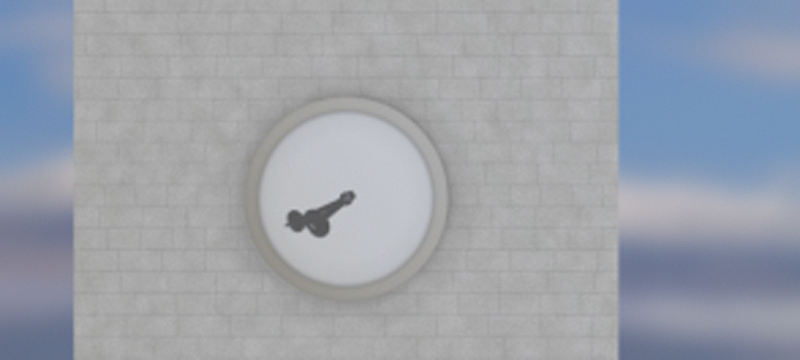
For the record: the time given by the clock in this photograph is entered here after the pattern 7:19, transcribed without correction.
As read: 7:41
